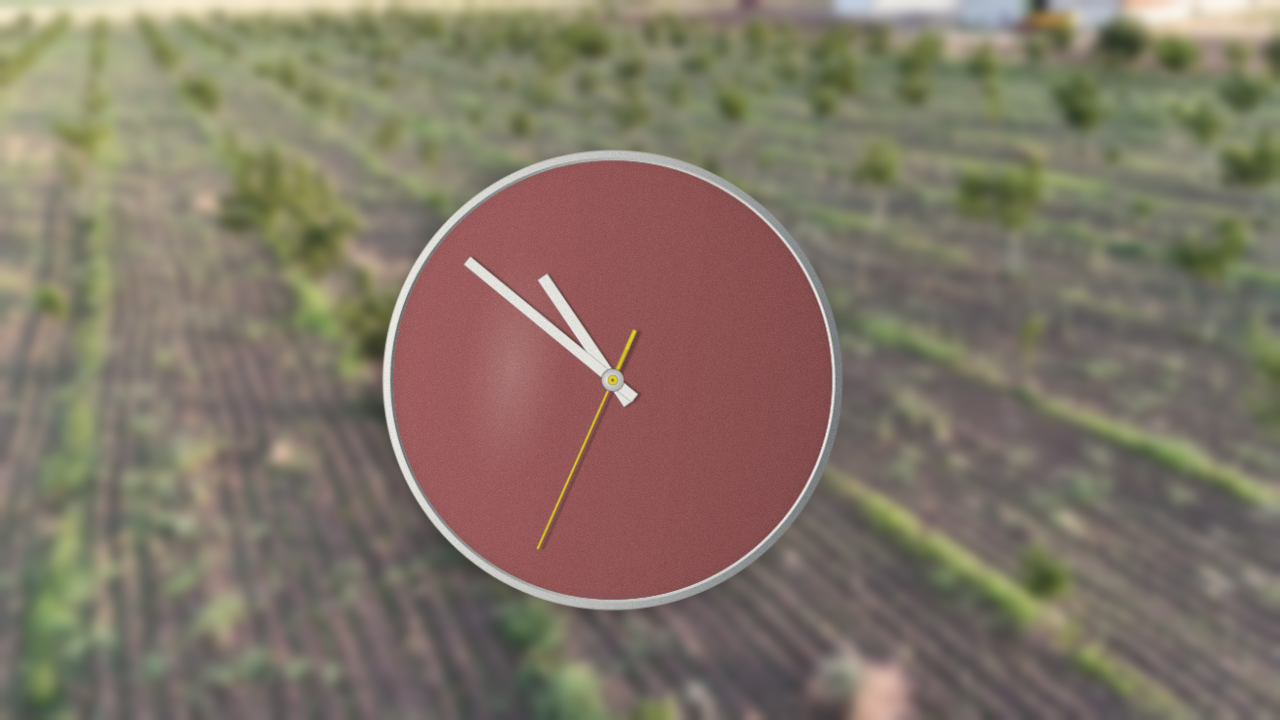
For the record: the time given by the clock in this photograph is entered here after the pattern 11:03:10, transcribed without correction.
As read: 10:51:34
